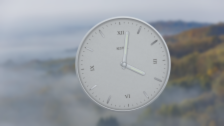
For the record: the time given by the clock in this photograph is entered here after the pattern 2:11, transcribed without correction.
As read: 4:02
